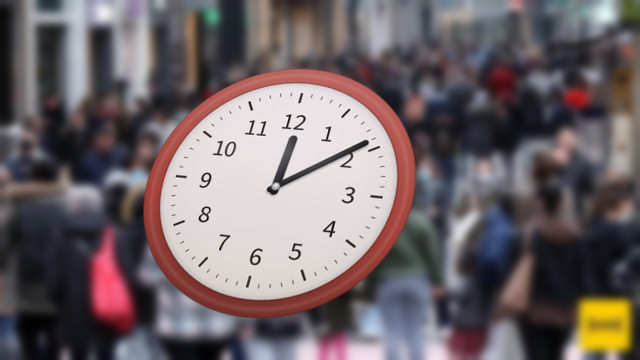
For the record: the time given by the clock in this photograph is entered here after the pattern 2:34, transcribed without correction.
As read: 12:09
